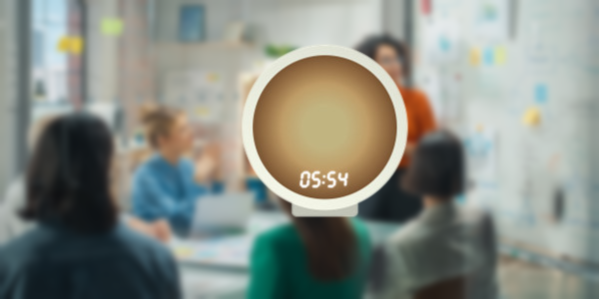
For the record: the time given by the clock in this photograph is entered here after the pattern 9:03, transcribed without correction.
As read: 5:54
